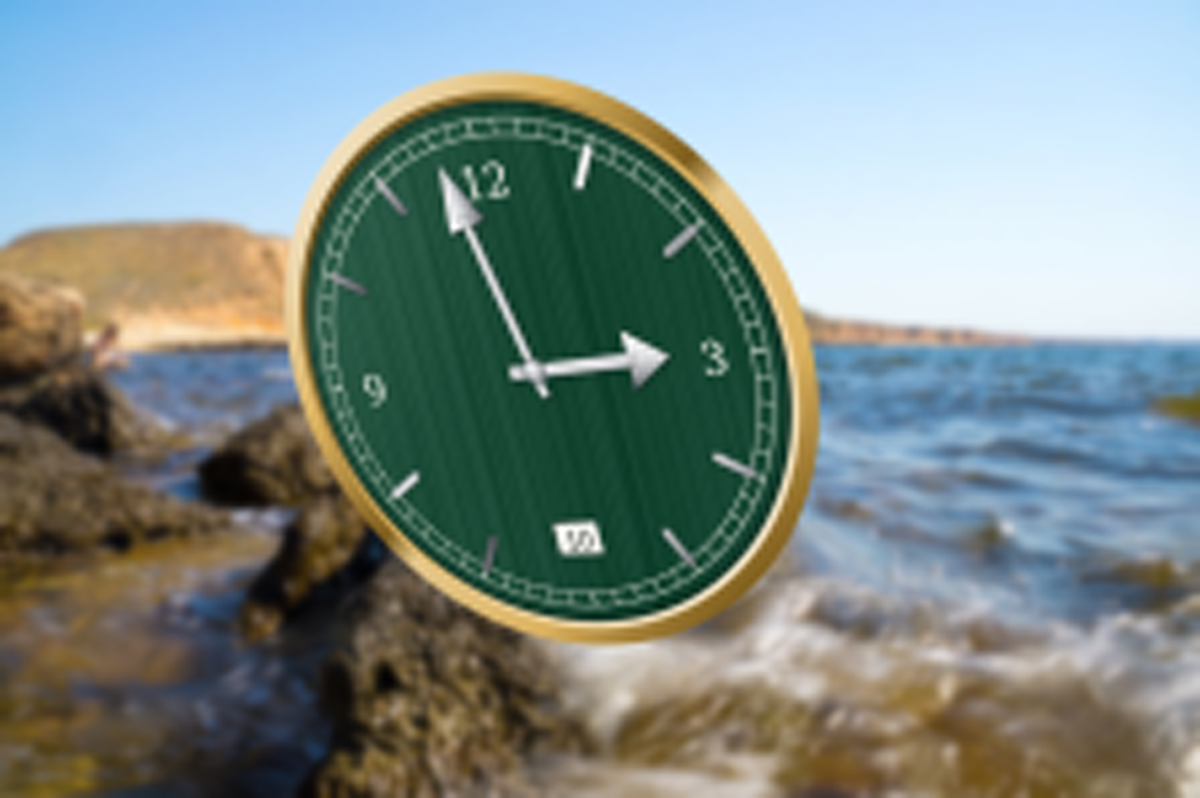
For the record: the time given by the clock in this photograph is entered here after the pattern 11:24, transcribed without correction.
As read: 2:58
